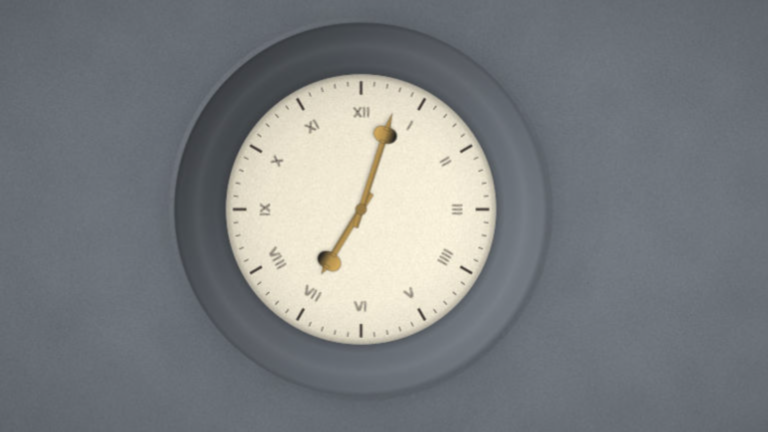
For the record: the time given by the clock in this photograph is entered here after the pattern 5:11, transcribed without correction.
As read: 7:03
